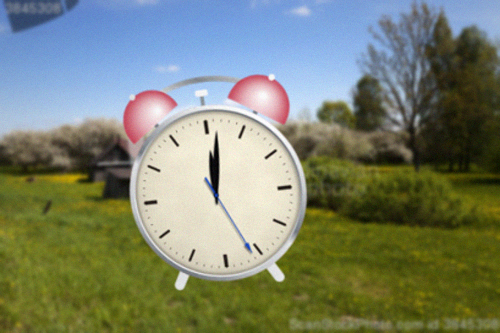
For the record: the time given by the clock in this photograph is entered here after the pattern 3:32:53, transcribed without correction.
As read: 12:01:26
